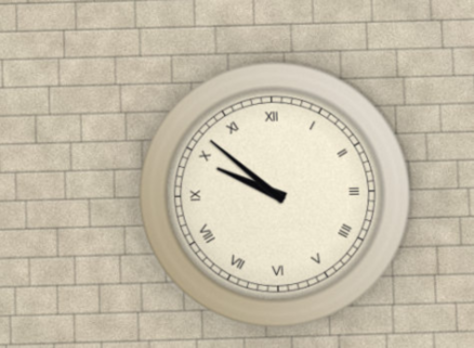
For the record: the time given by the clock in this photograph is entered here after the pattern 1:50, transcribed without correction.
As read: 9:52
